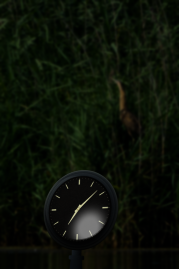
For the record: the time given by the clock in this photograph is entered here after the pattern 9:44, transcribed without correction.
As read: 7:08
